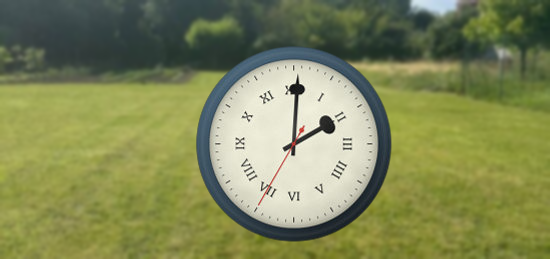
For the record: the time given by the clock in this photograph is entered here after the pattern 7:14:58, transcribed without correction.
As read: 2:00:35
